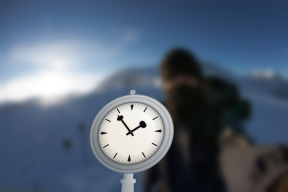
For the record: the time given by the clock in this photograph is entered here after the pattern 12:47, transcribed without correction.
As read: 1:54
